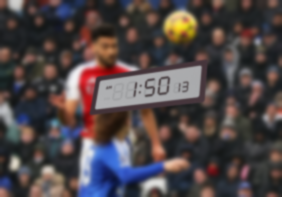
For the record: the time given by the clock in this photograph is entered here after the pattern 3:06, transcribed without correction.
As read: 1:50
